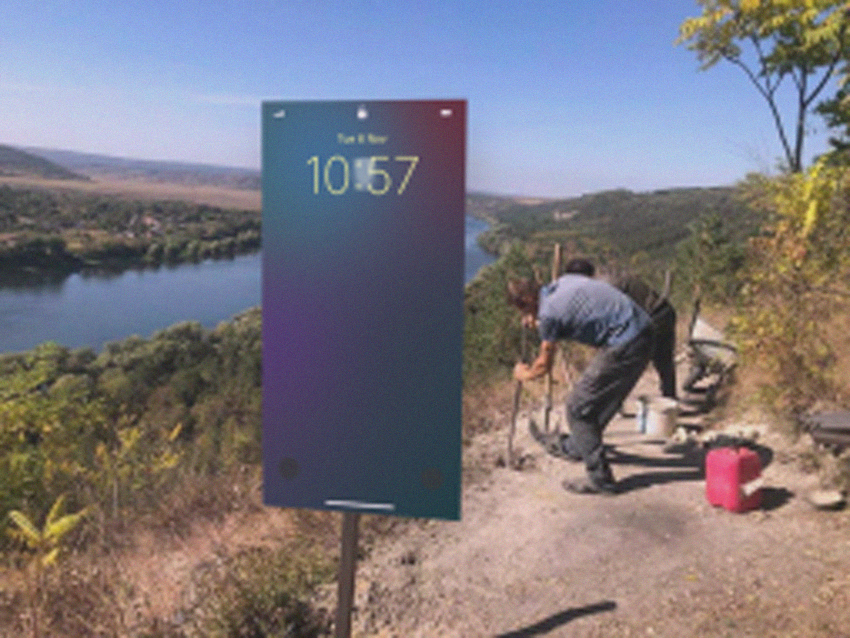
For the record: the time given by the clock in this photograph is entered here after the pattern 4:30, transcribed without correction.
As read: 10:57
